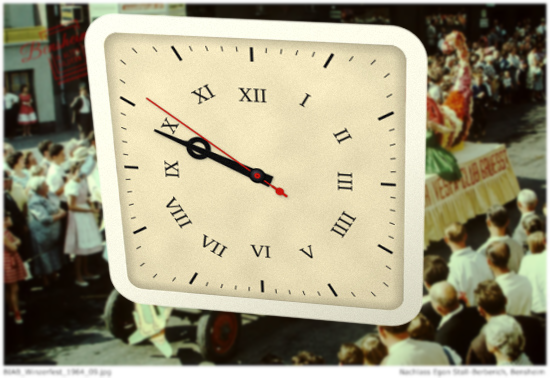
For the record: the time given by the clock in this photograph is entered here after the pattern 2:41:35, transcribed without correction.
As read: 9:48:51
